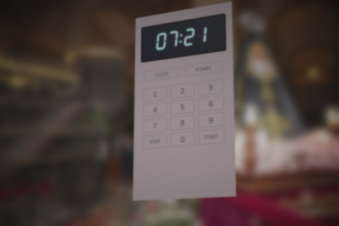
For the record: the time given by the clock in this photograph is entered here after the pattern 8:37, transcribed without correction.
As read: 7:21
